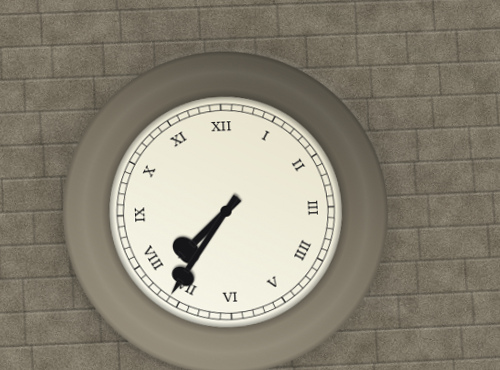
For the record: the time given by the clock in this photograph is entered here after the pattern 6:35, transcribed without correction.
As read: 7:36
